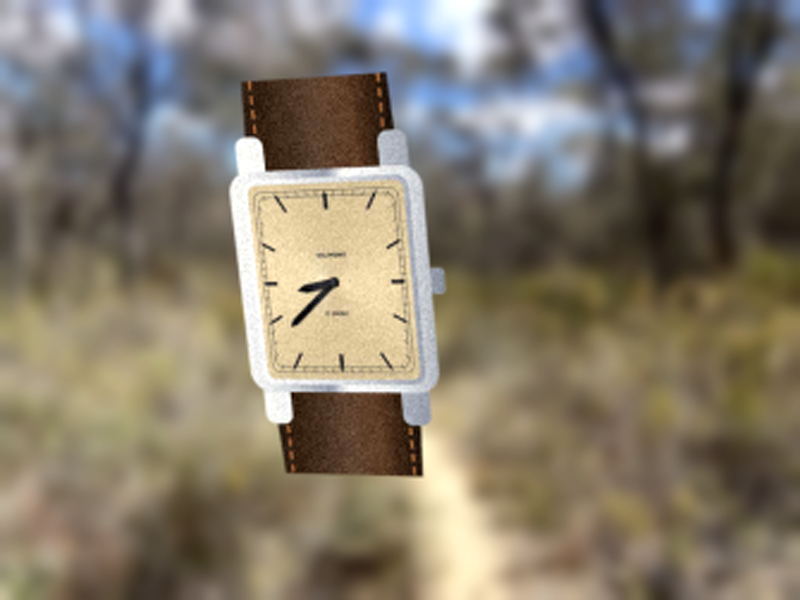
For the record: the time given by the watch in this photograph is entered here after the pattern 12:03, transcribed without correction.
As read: 8:38
